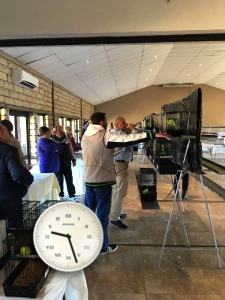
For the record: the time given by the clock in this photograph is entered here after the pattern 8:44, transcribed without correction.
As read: 9:27
